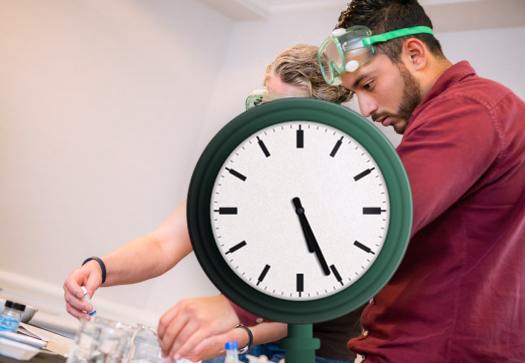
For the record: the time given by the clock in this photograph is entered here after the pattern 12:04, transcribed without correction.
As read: 5:26
